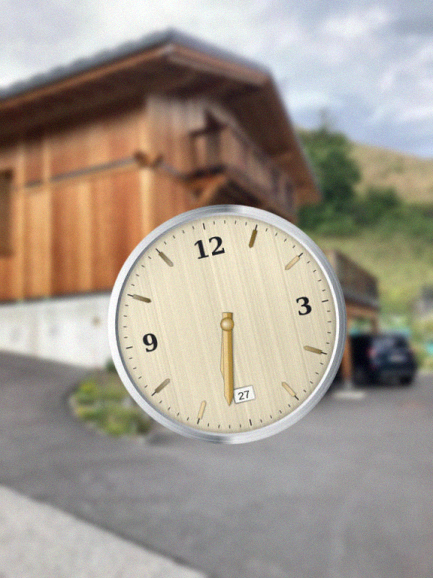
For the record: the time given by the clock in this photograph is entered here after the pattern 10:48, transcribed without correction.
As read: 6:32
